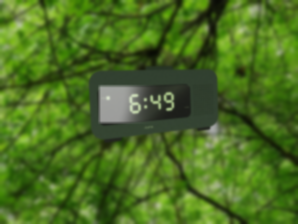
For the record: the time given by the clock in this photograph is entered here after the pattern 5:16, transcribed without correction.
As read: 6:49
